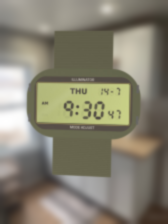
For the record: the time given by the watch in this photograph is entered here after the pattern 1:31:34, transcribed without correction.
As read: 9:30:47
